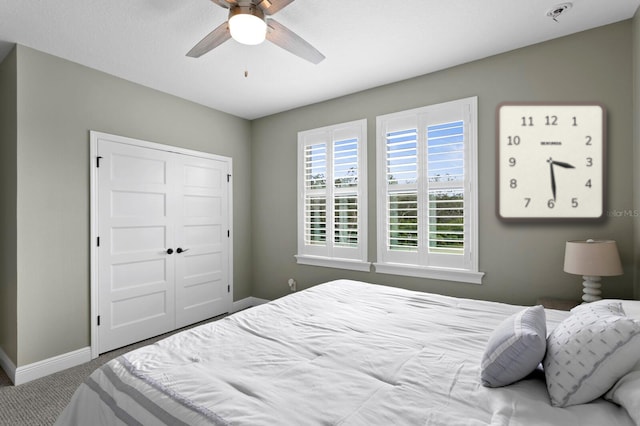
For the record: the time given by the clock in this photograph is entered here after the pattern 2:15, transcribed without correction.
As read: 3:29
